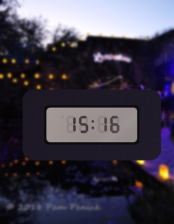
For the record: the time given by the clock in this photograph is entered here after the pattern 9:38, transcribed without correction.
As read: 15:16
